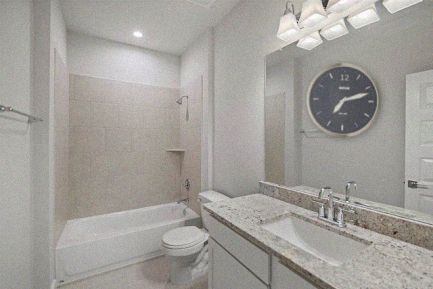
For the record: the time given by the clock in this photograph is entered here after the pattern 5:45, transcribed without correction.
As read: 7:12
